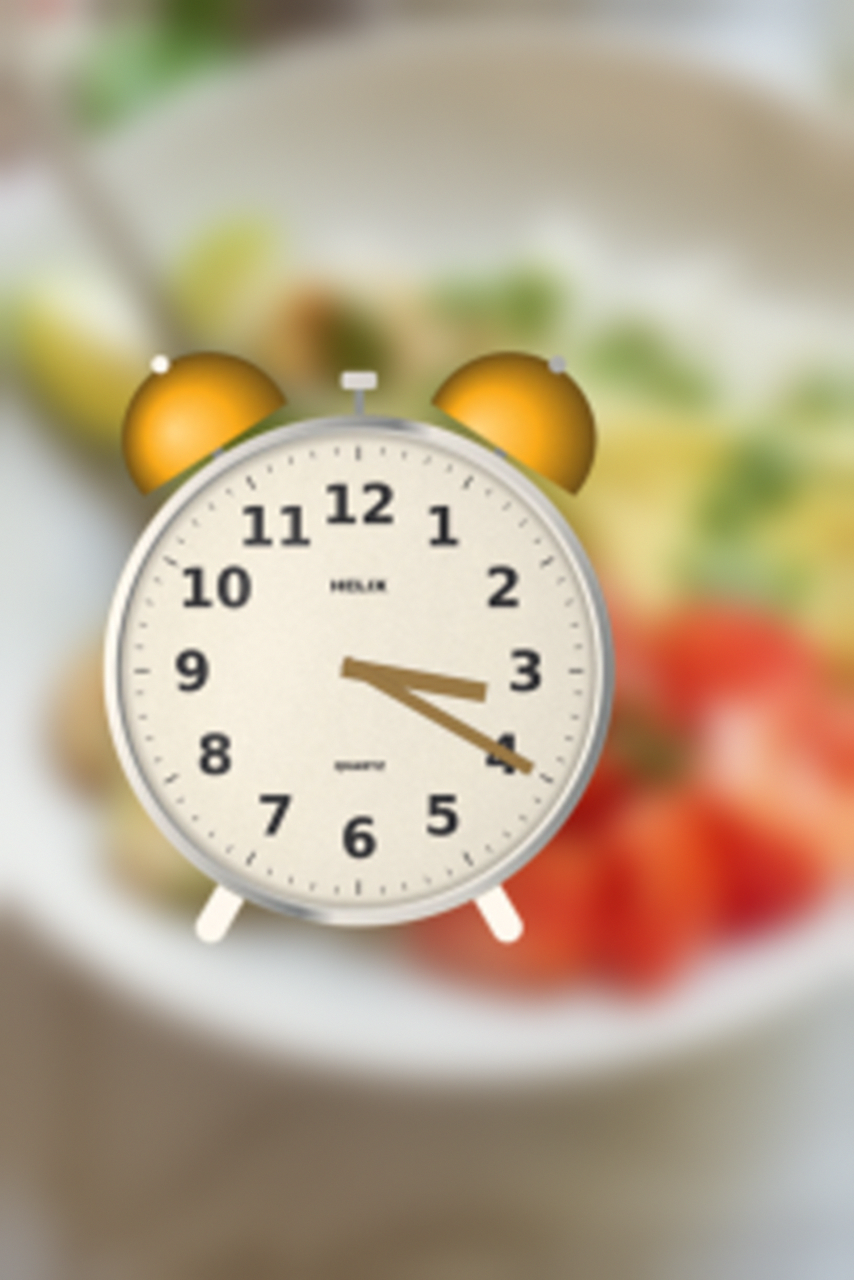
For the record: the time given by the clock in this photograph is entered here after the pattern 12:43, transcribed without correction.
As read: 3:20
